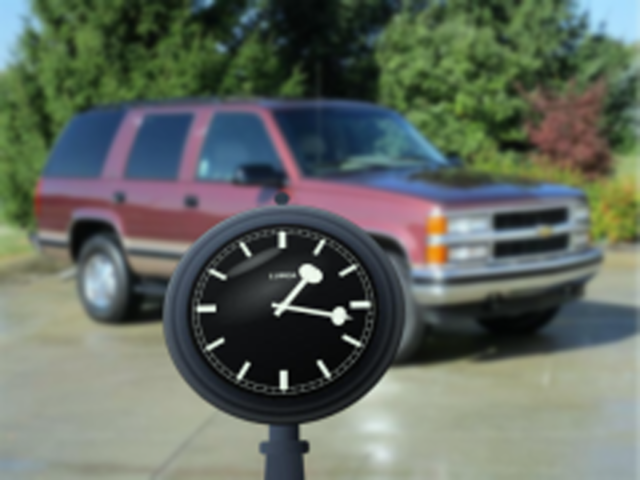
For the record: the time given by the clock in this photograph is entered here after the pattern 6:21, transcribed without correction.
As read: 1:17
